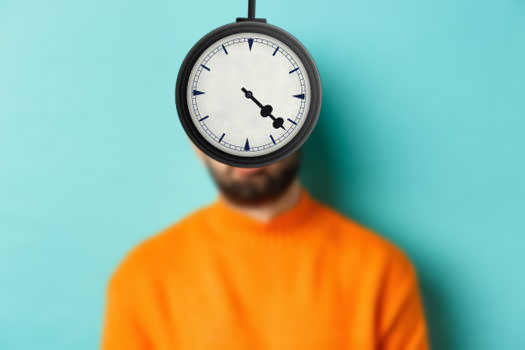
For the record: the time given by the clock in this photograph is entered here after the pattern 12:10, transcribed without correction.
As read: 4:22
